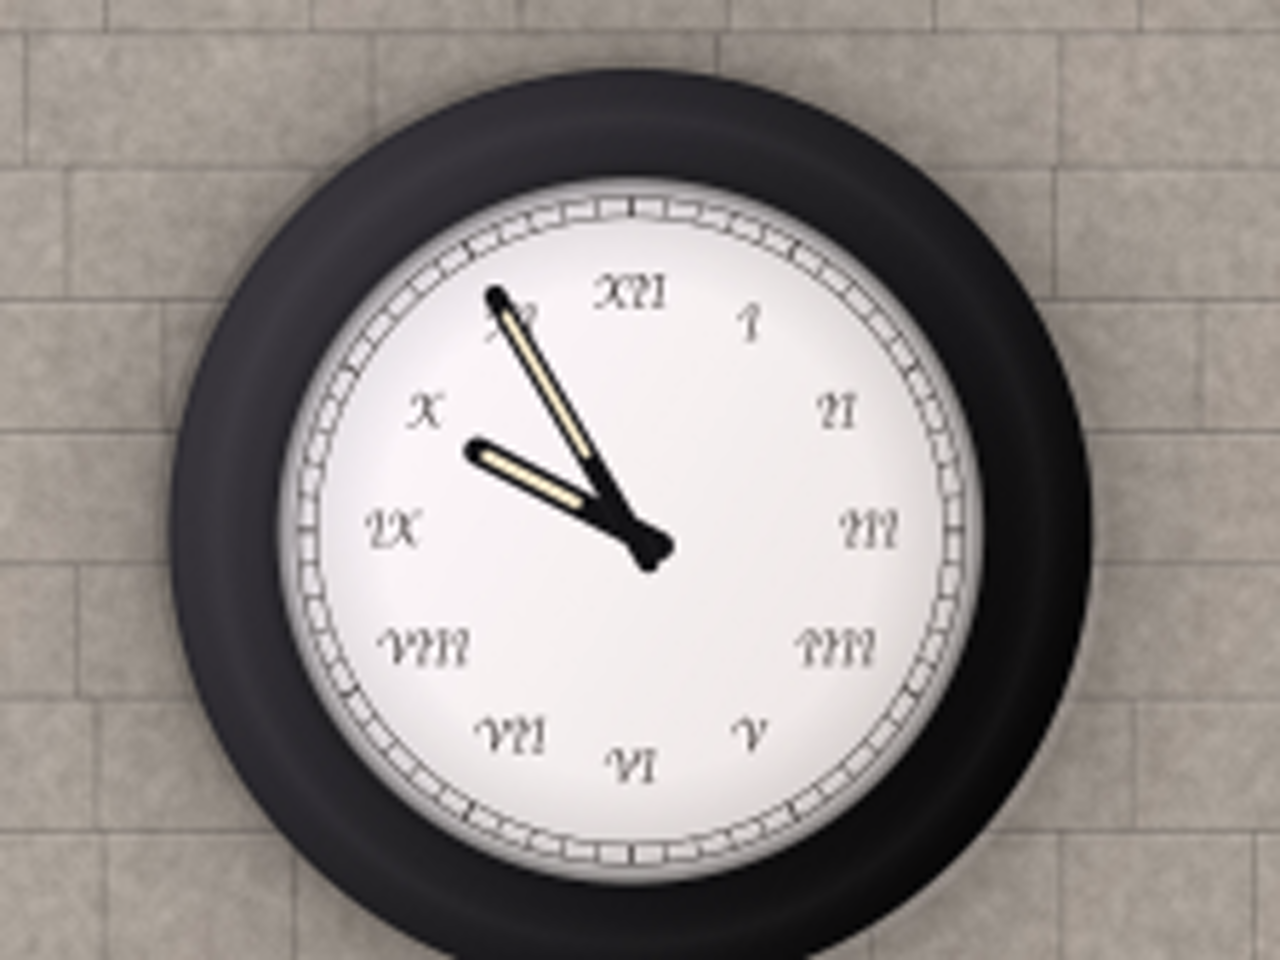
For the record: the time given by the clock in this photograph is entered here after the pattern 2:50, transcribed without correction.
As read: 9:55
